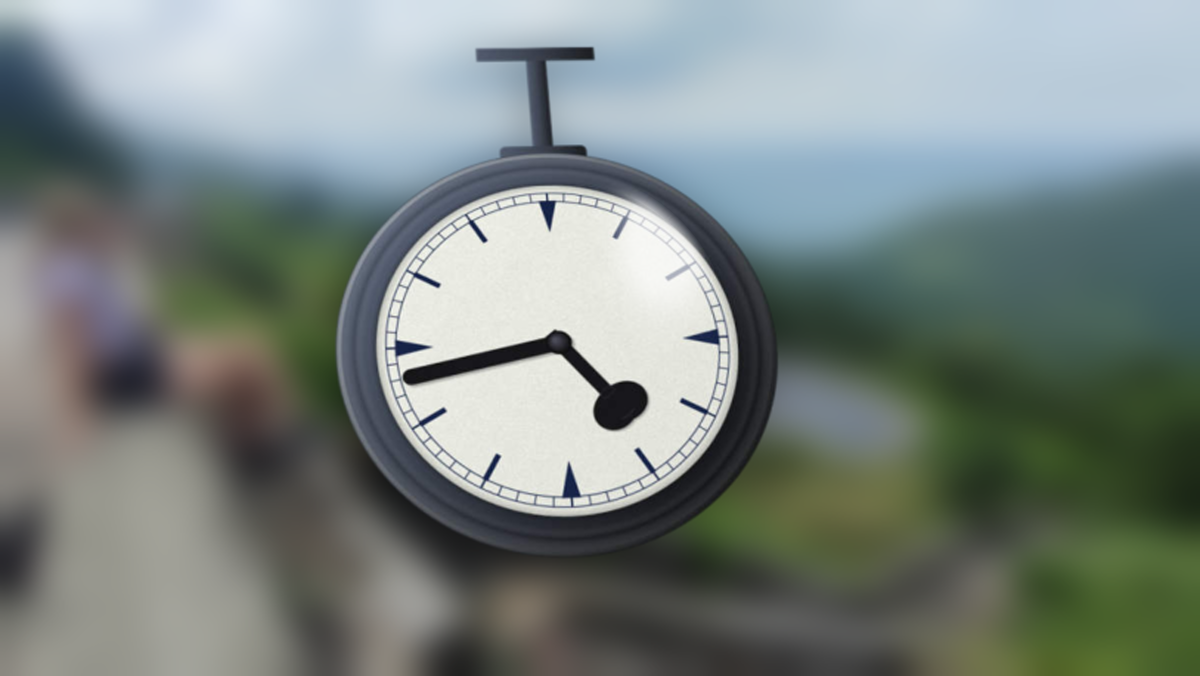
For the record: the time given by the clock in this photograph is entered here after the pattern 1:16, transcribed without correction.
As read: 4:43
